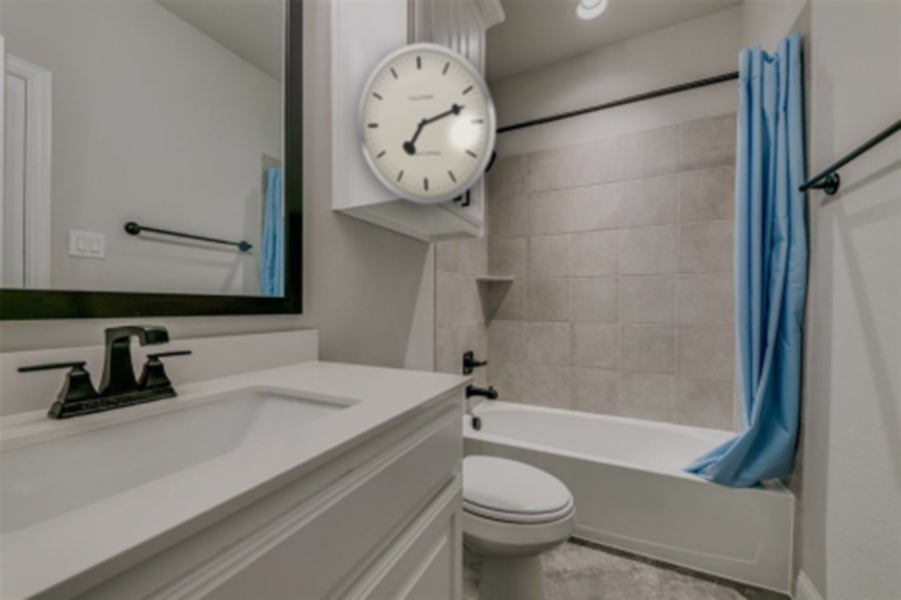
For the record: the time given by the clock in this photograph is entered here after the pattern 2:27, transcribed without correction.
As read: 7:12
